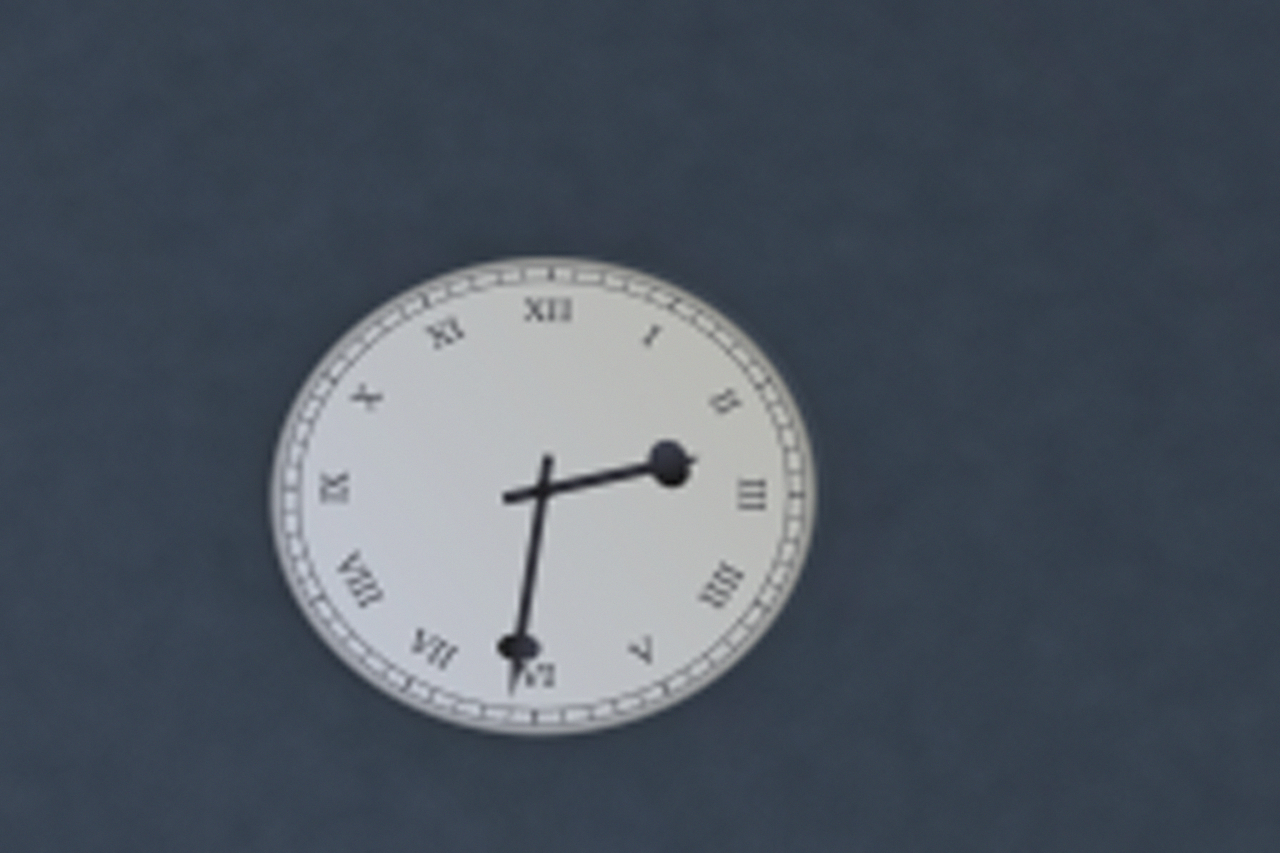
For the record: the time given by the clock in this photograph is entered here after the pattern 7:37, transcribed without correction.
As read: 2:31
